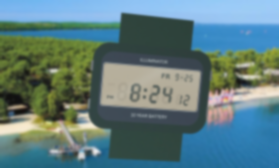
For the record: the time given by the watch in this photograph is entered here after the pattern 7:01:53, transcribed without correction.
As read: 8:24:12
